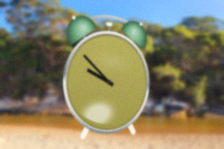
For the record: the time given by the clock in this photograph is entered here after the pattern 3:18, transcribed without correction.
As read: 9:52
